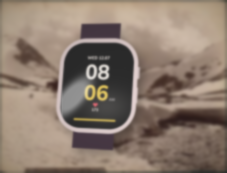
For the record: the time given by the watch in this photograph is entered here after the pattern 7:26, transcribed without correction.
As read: 8:06
